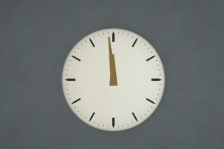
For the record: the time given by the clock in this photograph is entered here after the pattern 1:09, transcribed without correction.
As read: 11:59
